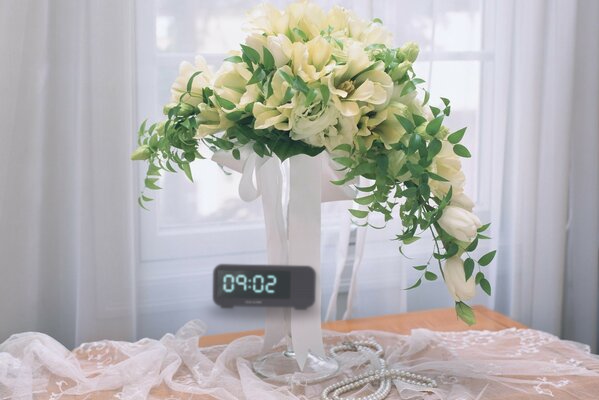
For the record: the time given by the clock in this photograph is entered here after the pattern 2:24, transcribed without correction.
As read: 9:02
